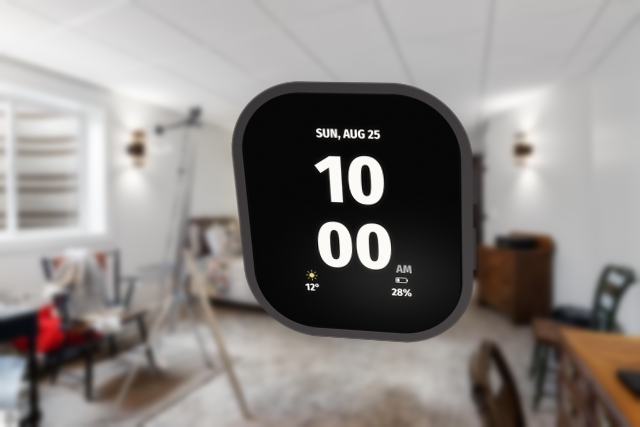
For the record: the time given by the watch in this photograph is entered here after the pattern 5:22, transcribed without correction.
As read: 10:00
